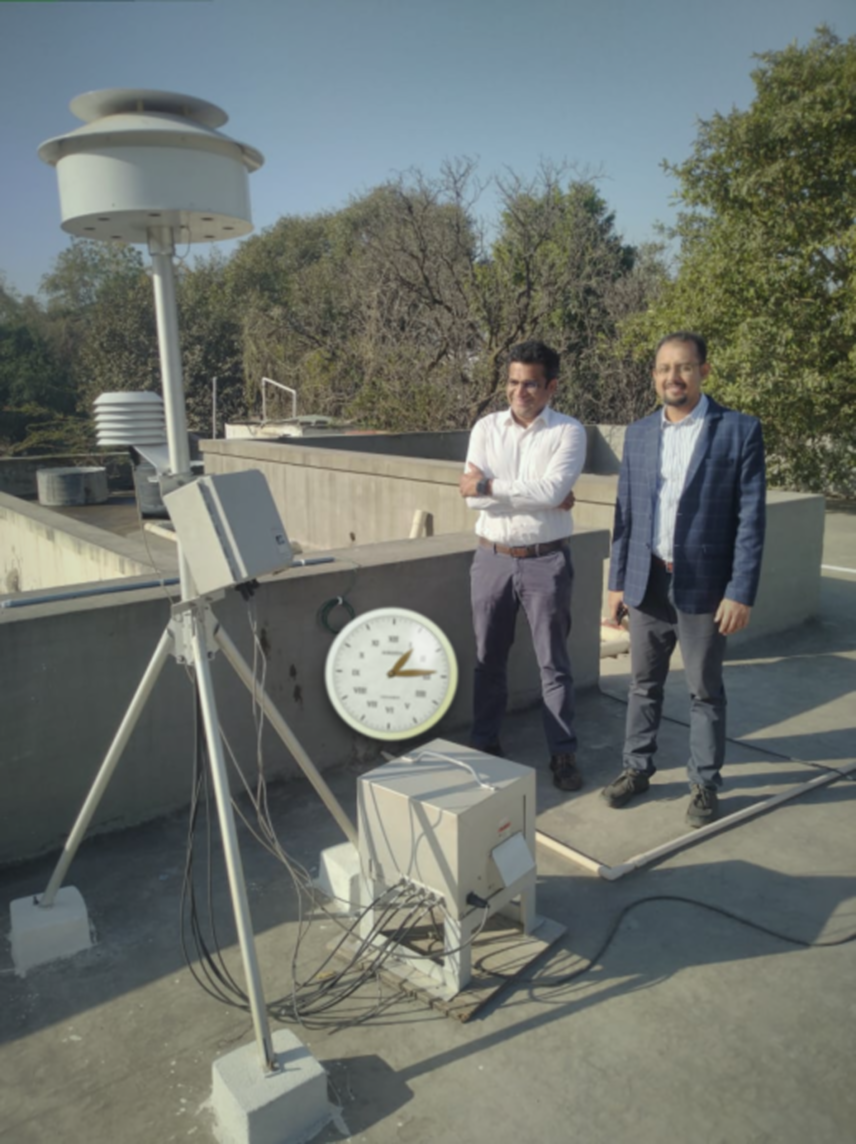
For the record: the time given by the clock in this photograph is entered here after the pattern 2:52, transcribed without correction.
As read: 1:14
